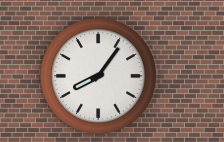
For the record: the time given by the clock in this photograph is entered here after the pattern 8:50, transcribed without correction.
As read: 8:06
